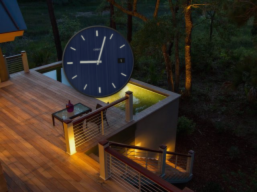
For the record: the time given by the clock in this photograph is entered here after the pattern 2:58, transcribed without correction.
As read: 9:03
